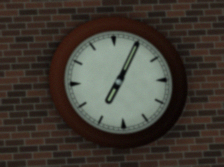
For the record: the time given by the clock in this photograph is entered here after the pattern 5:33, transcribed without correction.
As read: 7:05
